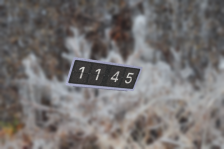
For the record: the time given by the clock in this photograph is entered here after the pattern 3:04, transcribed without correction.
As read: 11:45
